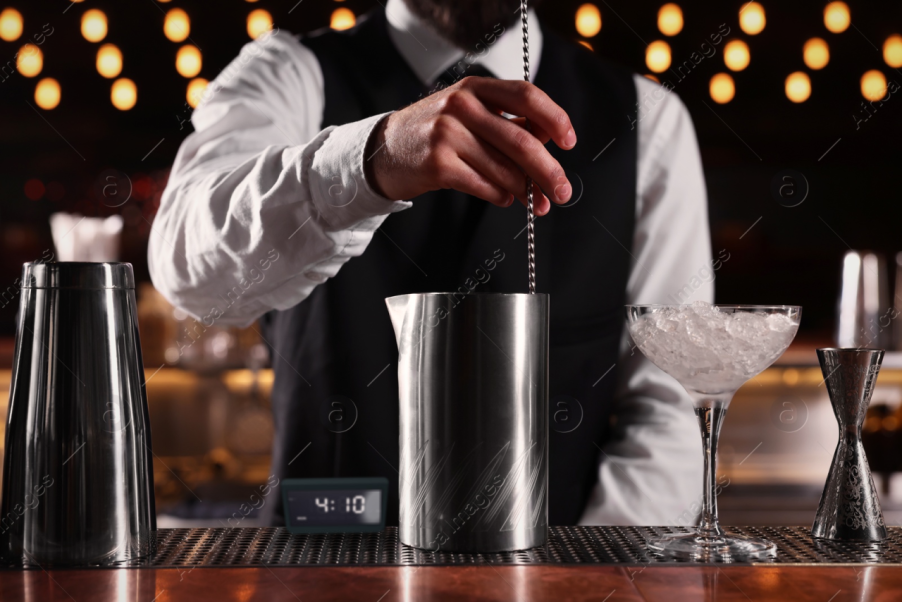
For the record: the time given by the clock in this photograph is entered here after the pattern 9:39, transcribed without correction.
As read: 4:10
